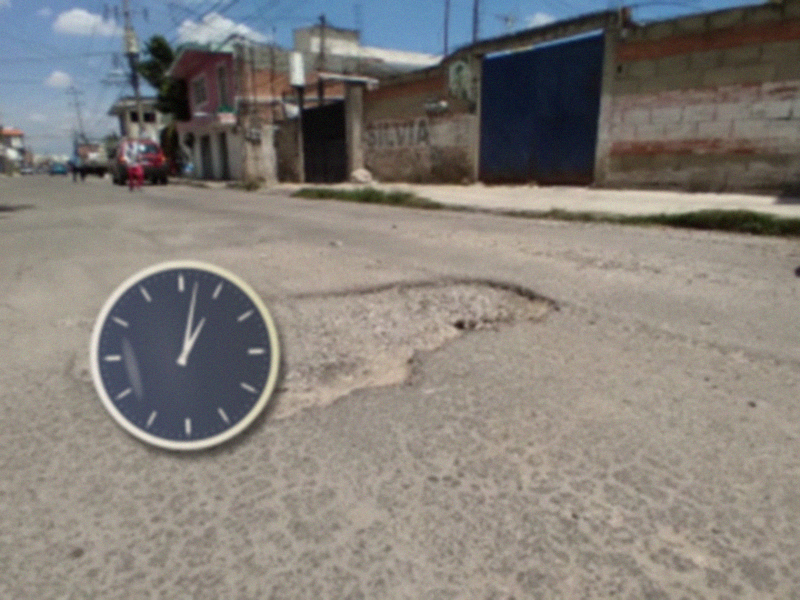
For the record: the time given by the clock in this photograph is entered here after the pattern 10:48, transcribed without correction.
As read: 1:02
